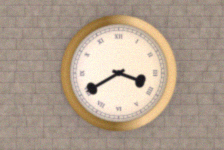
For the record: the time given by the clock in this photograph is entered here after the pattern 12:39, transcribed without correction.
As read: 3:40
